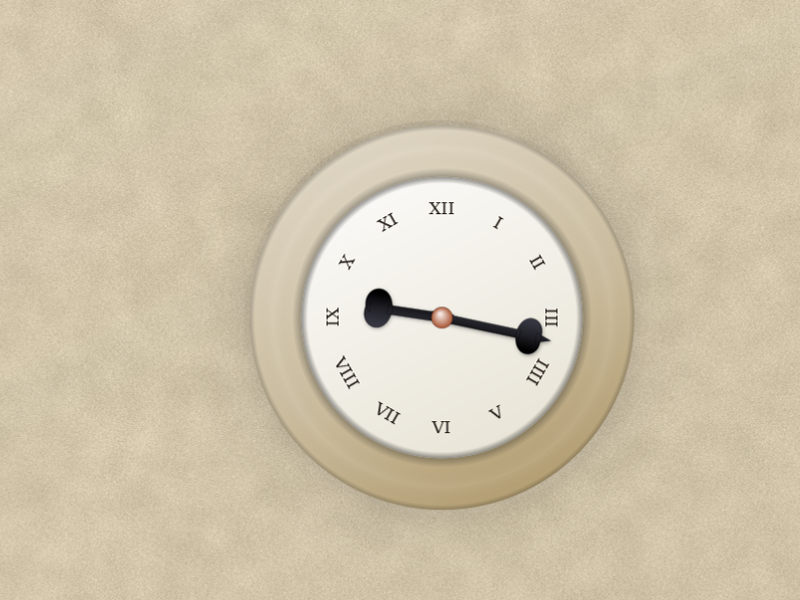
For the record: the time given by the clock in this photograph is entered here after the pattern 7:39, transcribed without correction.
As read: 9:17
